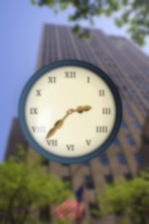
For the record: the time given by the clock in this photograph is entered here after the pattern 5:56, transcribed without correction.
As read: 2:37
